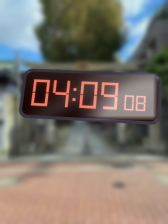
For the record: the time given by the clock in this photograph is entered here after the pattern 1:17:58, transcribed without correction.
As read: 4:09:08
